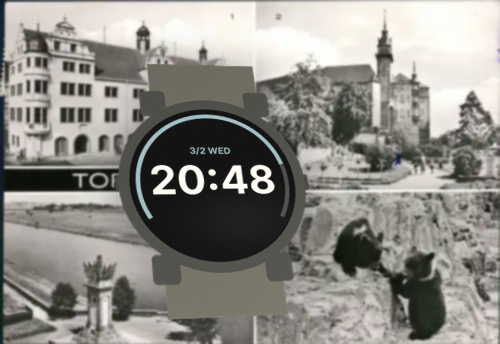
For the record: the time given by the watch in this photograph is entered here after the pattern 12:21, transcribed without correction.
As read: 20:48
